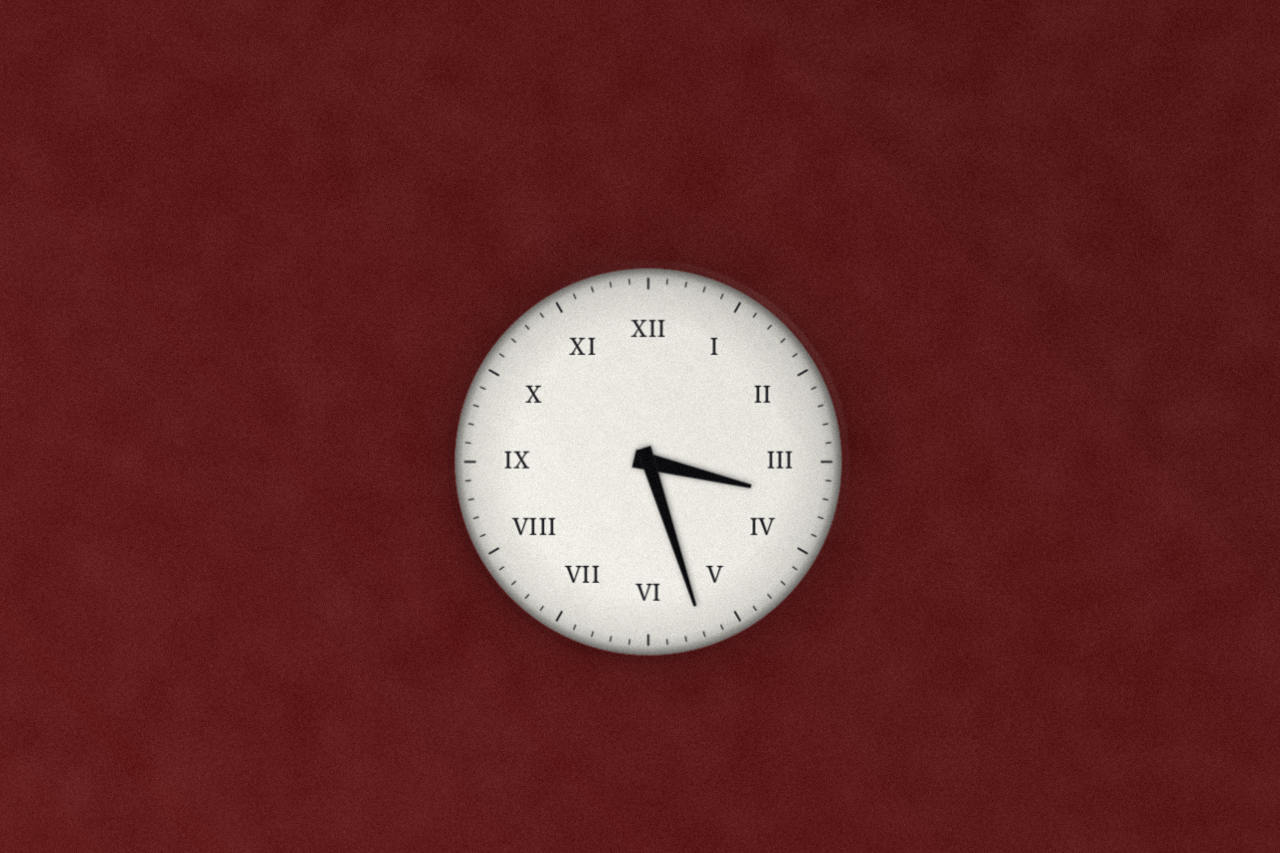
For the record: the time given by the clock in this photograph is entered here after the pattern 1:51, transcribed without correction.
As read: 3:27
